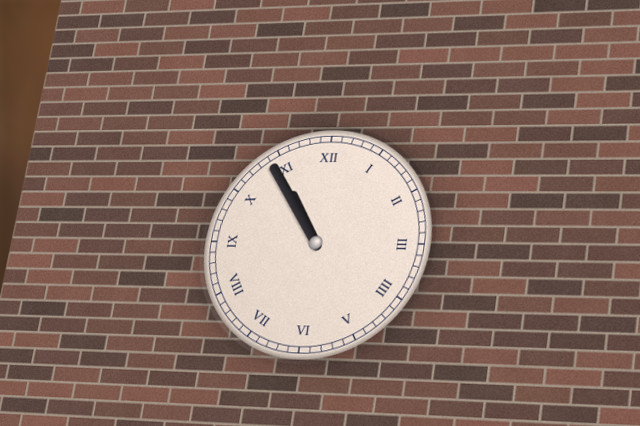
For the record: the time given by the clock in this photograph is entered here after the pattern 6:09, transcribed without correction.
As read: 10:54
